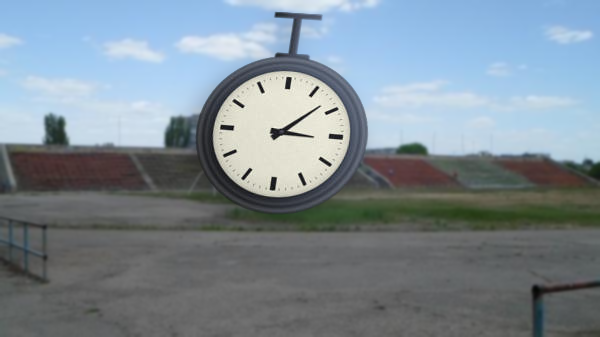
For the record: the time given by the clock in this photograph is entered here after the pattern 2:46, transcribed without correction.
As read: 3:08
